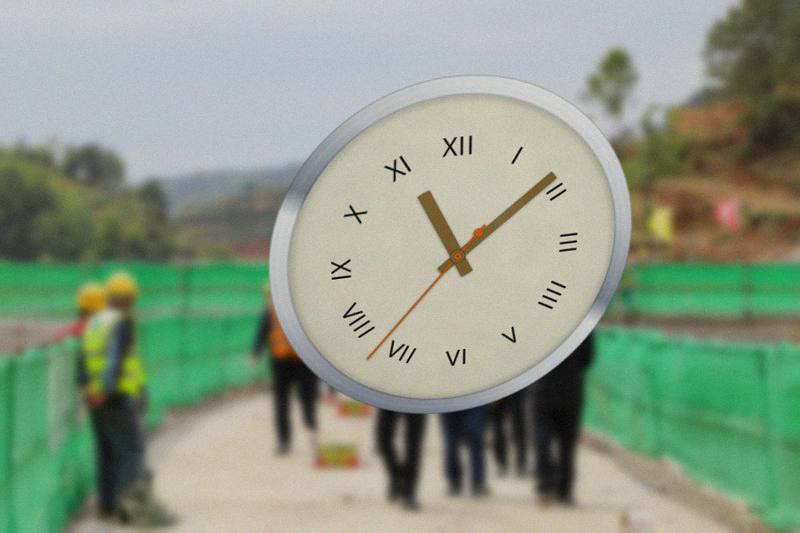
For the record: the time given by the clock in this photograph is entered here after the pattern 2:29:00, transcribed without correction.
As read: 11:08:37
